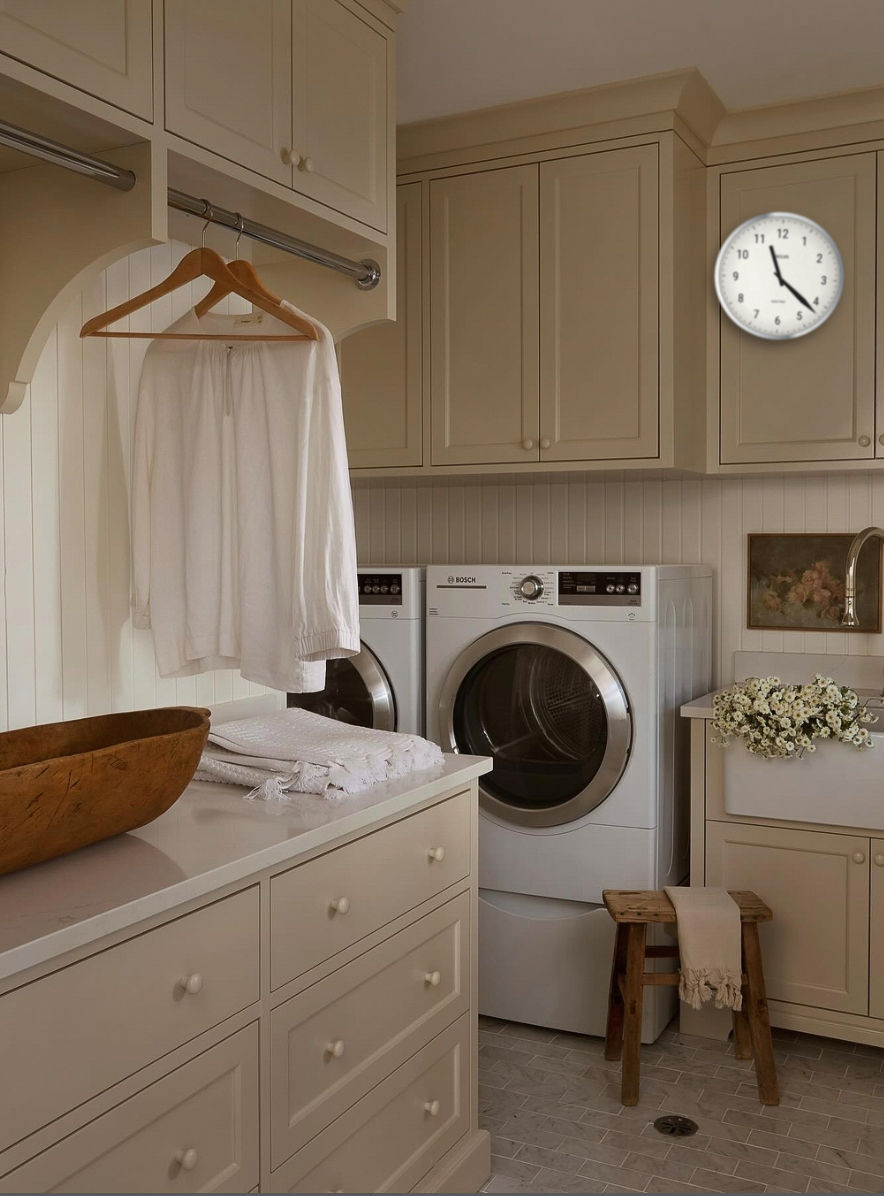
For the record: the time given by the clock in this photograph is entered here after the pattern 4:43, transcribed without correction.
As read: 11:22
